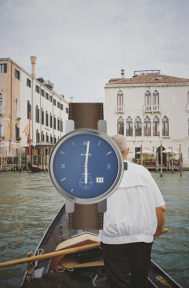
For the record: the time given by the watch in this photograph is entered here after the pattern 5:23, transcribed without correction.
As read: 6:01
